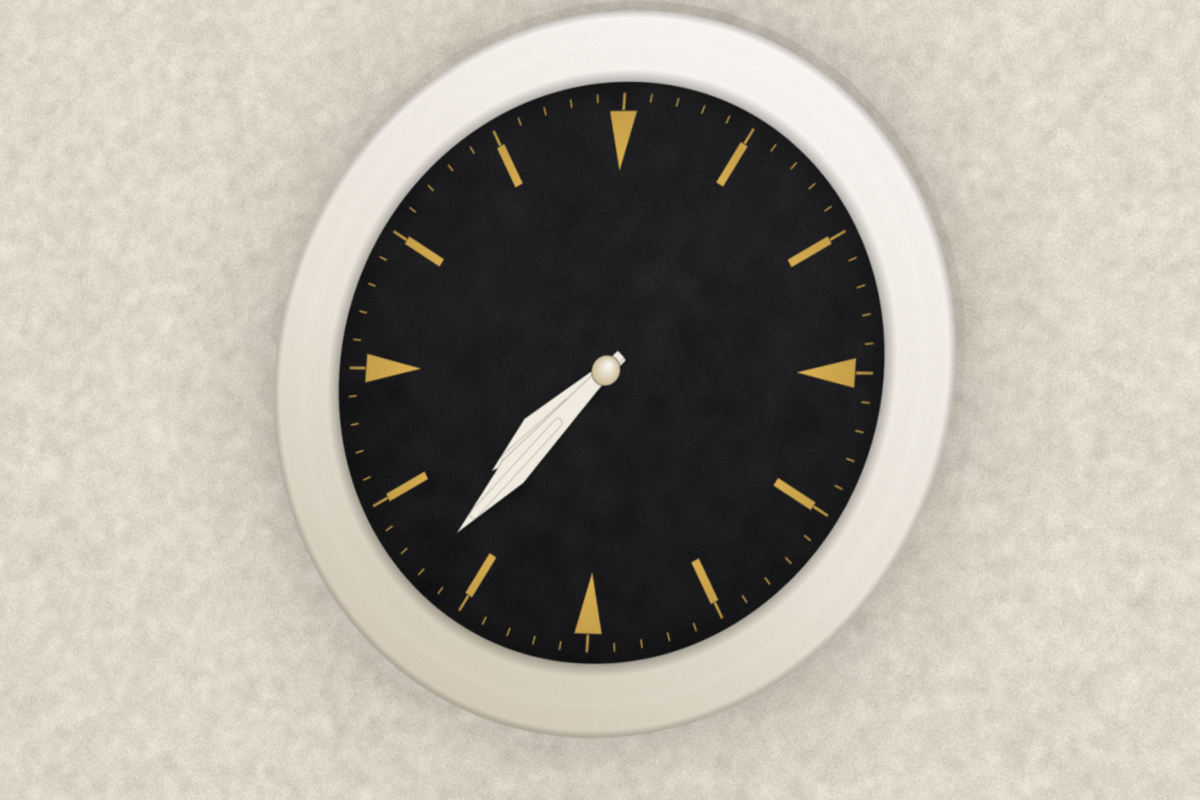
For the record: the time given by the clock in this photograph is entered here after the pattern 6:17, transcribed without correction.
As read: 7:37
